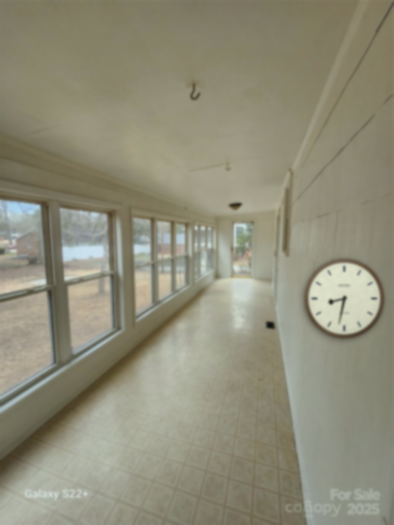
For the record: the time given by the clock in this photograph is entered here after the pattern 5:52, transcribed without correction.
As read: 8:32
